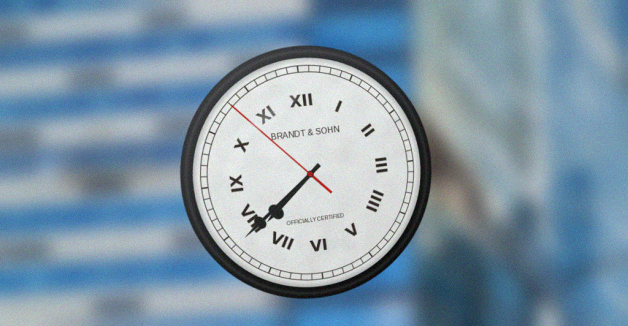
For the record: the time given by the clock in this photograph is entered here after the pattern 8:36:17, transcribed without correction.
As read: 7:38:53
